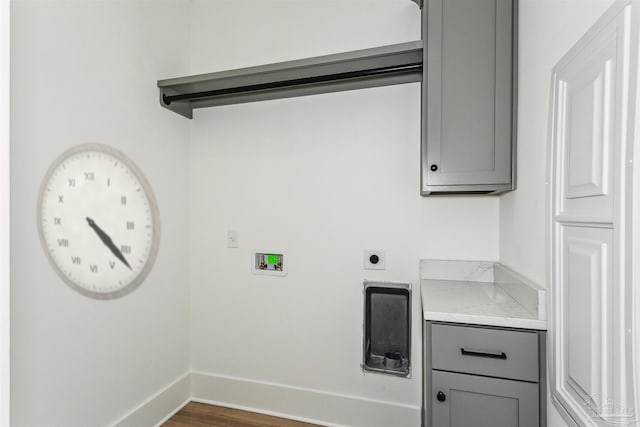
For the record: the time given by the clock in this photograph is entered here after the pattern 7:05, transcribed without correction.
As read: 4:22
